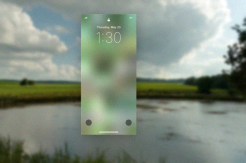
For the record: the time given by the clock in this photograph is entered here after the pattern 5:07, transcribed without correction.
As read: 1:30
